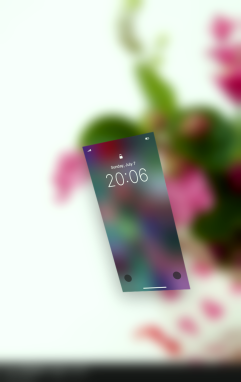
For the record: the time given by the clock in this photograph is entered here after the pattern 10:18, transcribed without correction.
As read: 20:06
